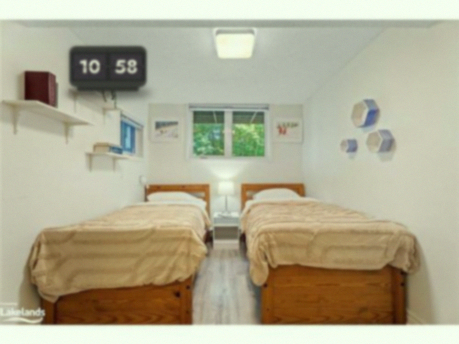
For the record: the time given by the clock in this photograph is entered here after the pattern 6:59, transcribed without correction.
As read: 10:58
